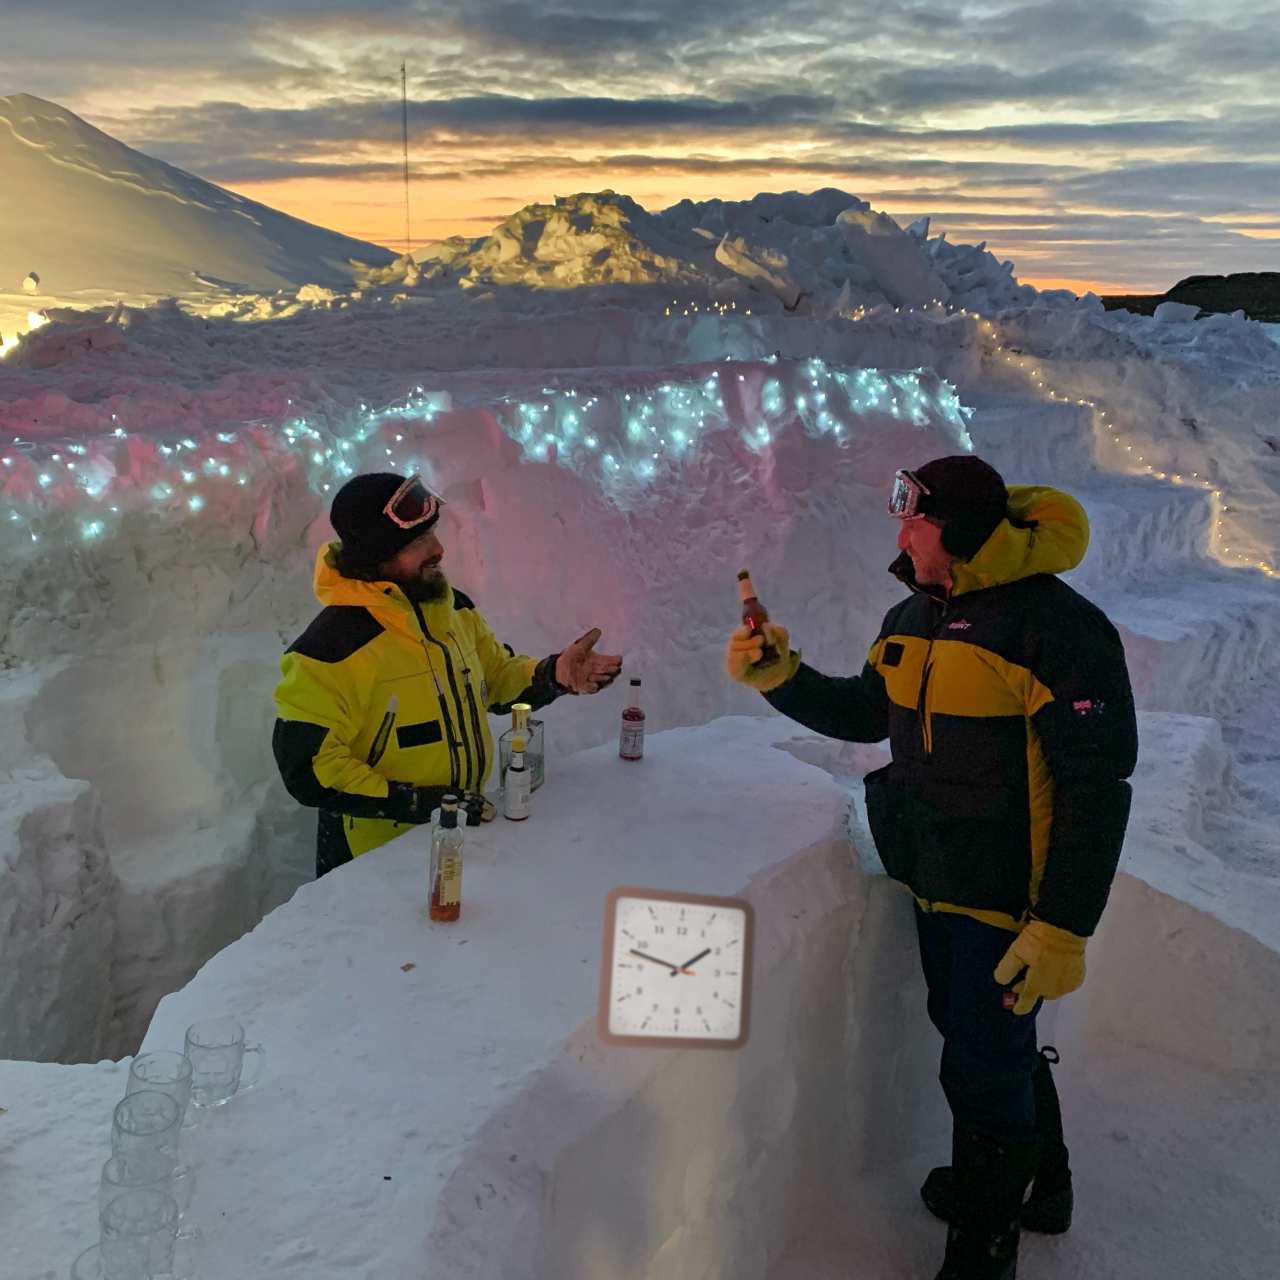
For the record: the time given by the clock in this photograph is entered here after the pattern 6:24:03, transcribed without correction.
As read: 1:47:47
